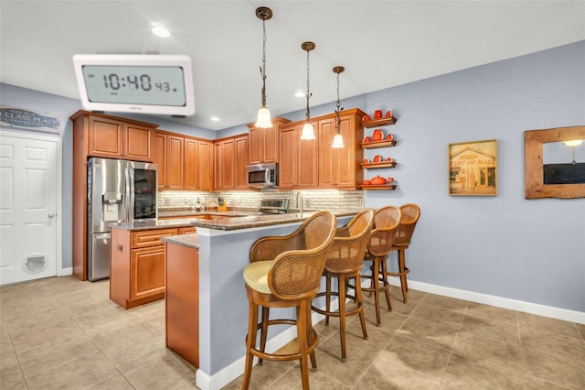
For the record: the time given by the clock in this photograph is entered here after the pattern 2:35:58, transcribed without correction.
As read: 10:40:43
